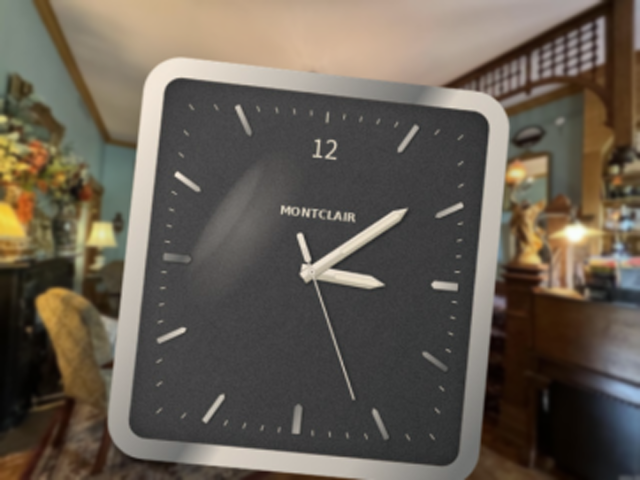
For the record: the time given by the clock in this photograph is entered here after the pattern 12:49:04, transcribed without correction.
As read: 3:08:26
